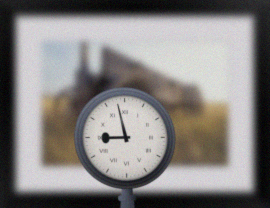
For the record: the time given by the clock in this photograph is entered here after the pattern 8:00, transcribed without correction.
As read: 8:58
